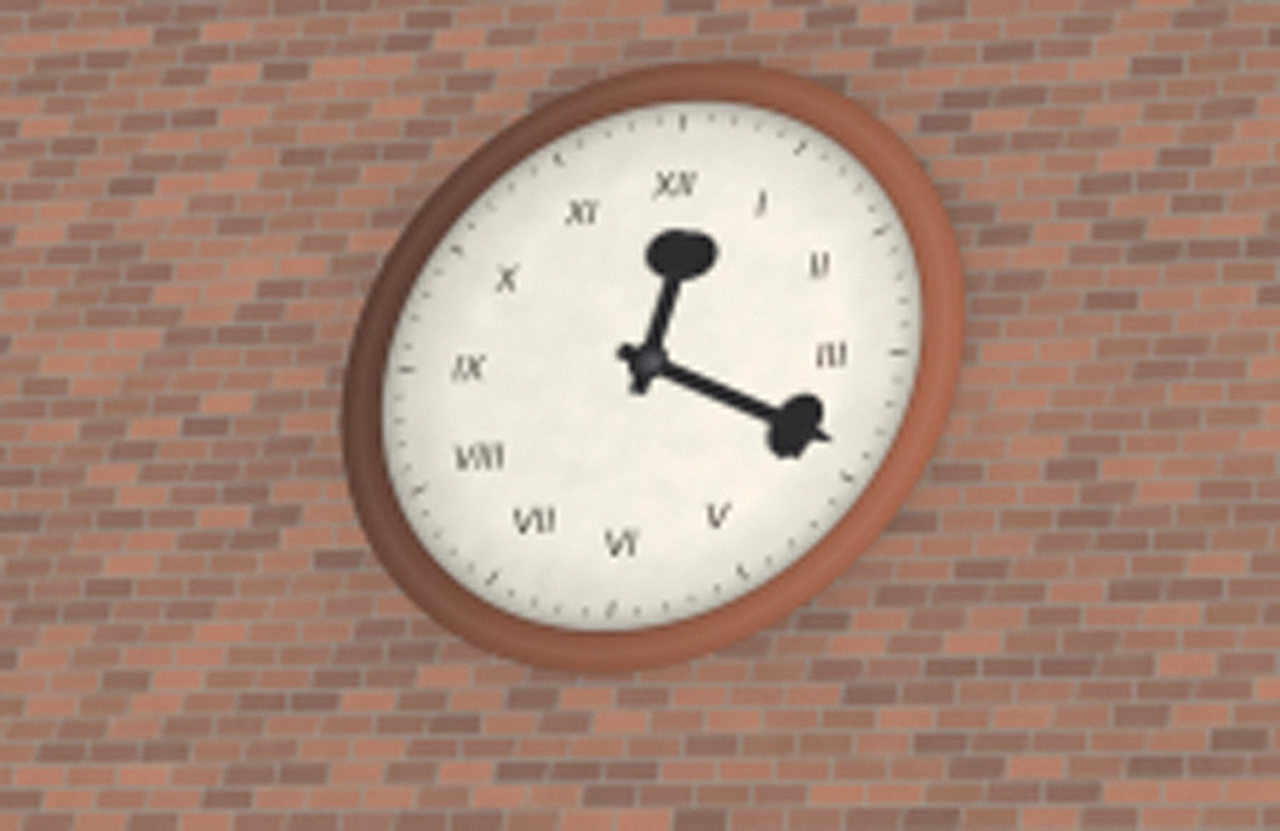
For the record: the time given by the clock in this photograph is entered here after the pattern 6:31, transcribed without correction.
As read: 12:19
